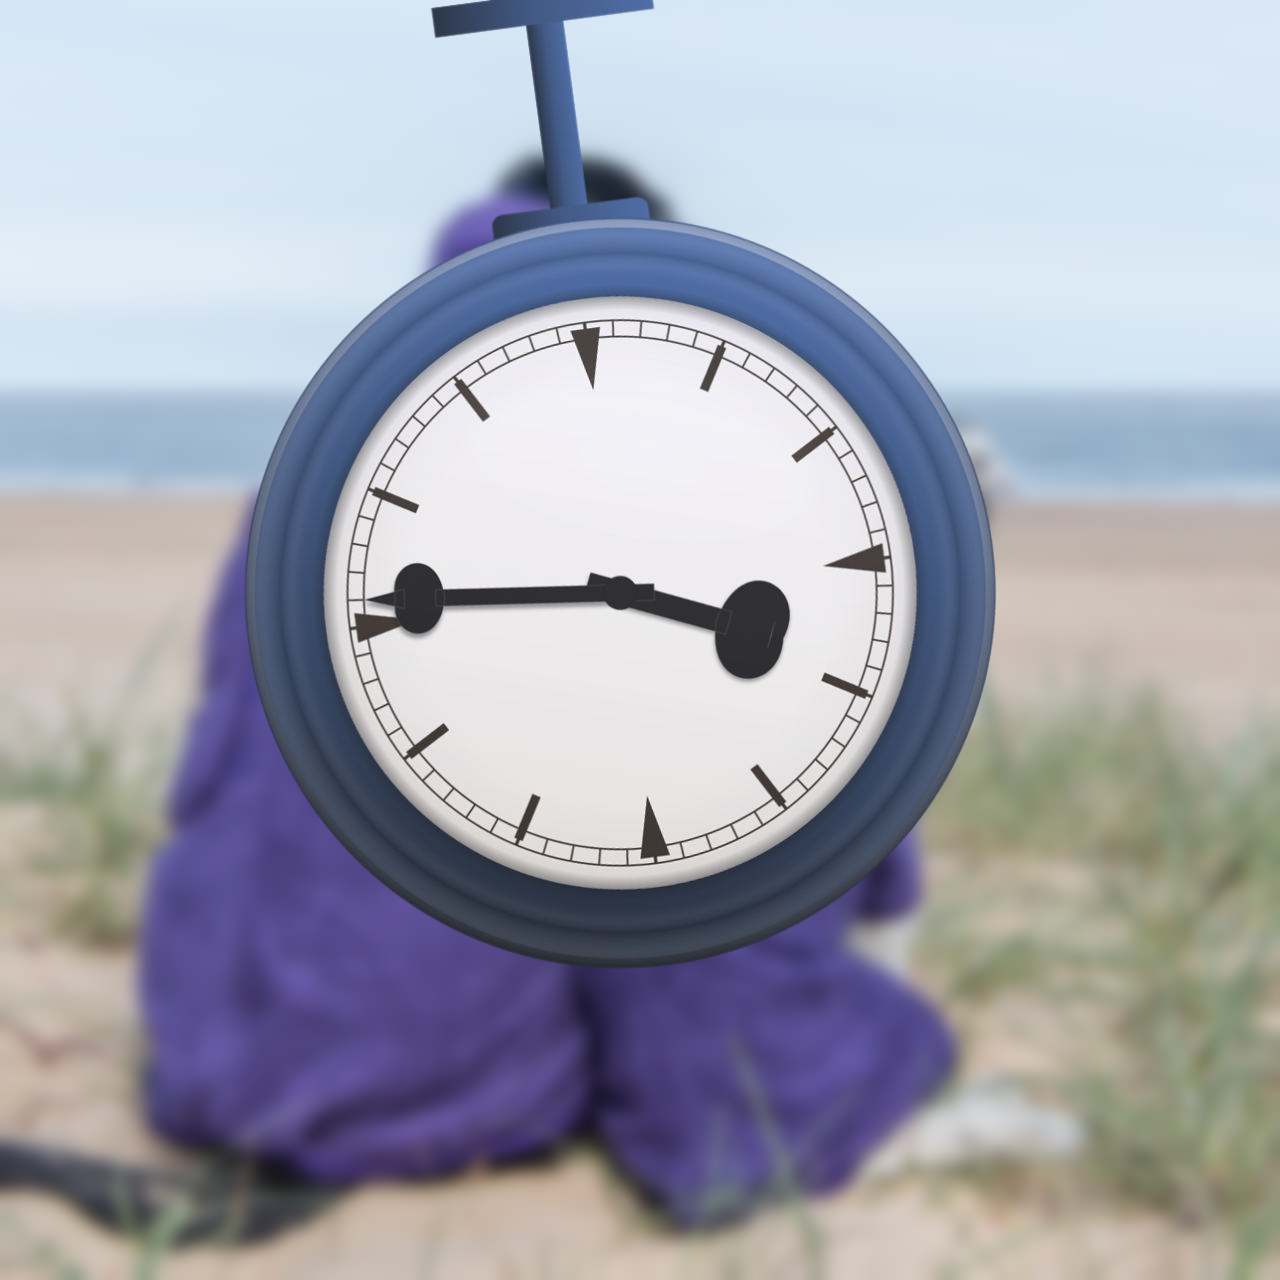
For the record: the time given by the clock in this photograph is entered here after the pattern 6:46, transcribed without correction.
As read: 3:46
